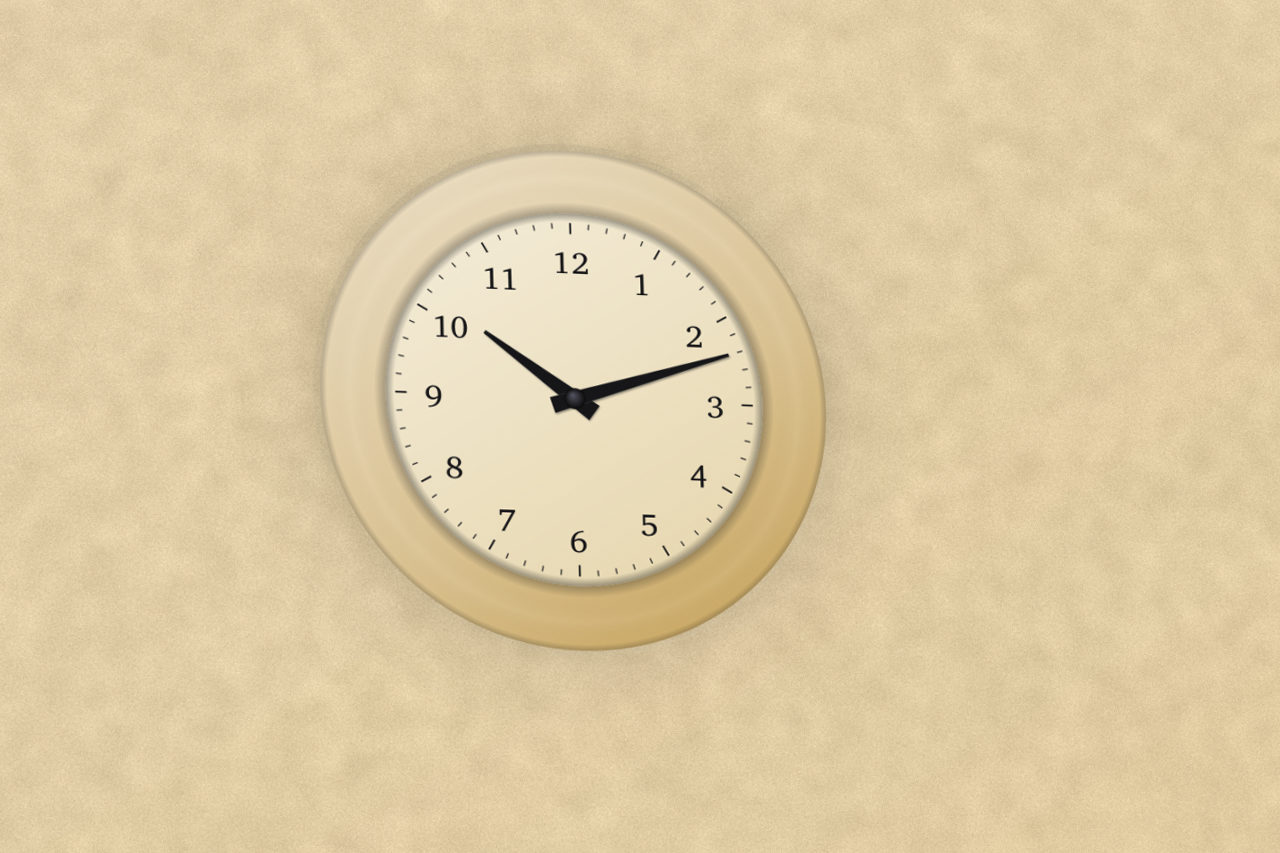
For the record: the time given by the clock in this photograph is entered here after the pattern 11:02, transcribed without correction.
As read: 10:12
